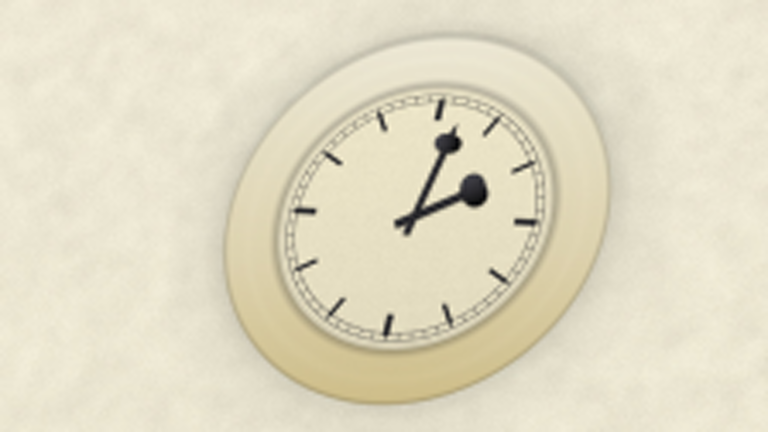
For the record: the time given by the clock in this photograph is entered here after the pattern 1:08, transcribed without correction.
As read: 2:02
